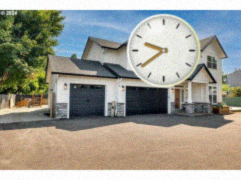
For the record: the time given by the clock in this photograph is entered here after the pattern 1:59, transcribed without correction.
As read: 9:39
